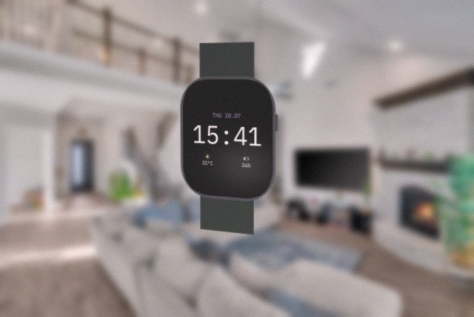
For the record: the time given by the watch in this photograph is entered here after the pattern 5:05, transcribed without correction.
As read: 15:41
